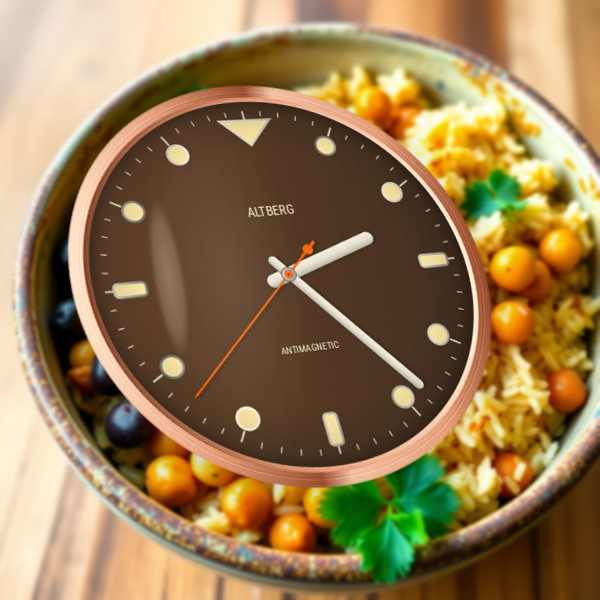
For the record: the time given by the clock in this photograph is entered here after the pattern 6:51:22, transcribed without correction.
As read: 2:23:38
